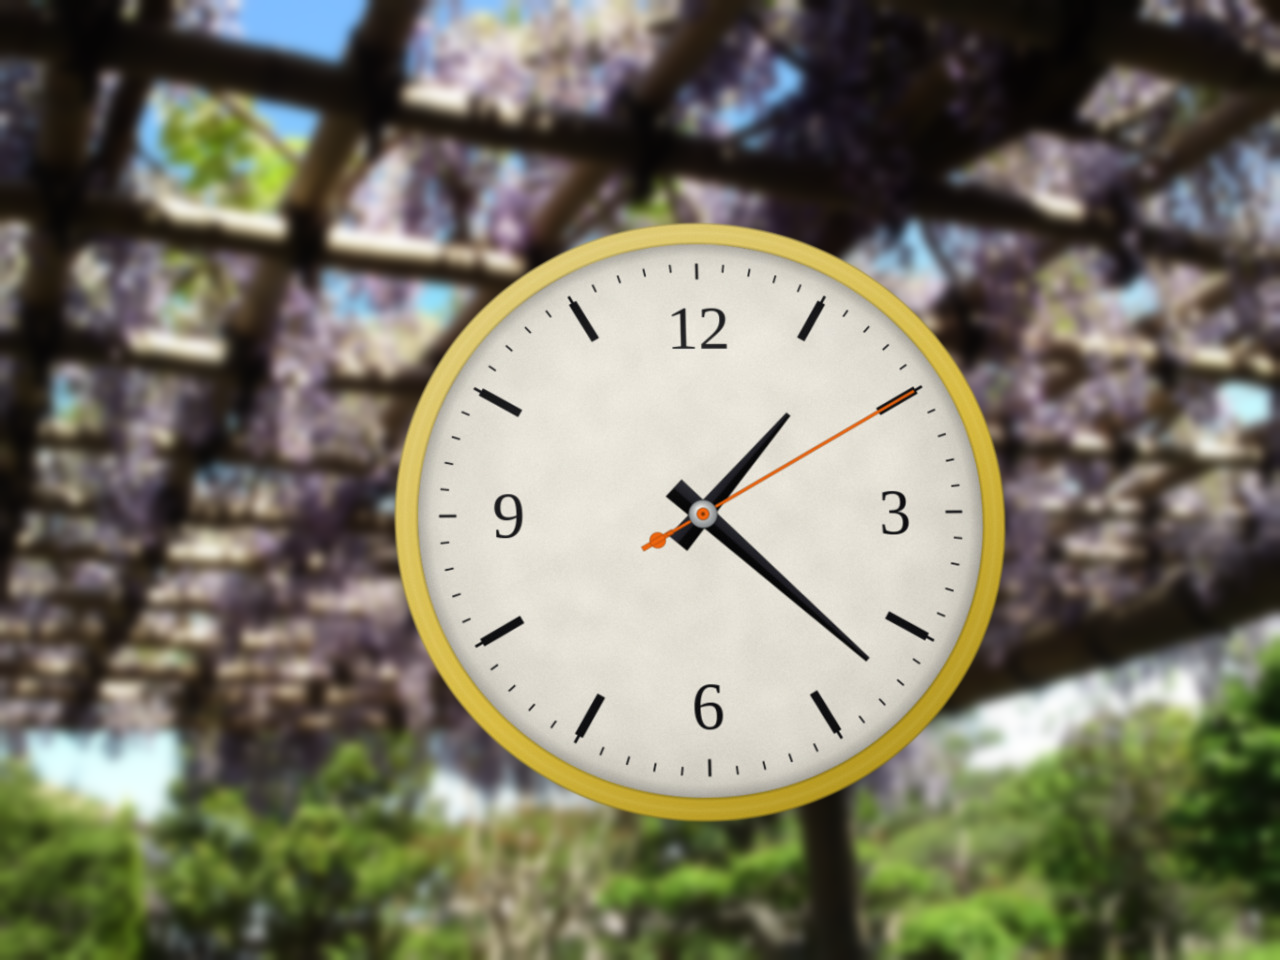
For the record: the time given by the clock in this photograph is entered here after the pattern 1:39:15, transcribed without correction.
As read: 1:22:10
